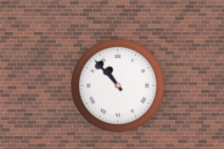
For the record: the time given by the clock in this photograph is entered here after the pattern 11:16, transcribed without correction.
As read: 10:53
